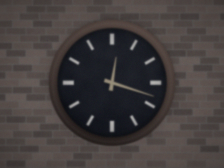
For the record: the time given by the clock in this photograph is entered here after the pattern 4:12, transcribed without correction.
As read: 12:18
